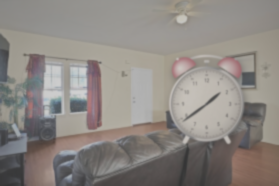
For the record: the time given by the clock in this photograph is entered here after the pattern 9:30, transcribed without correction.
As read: 1:39
